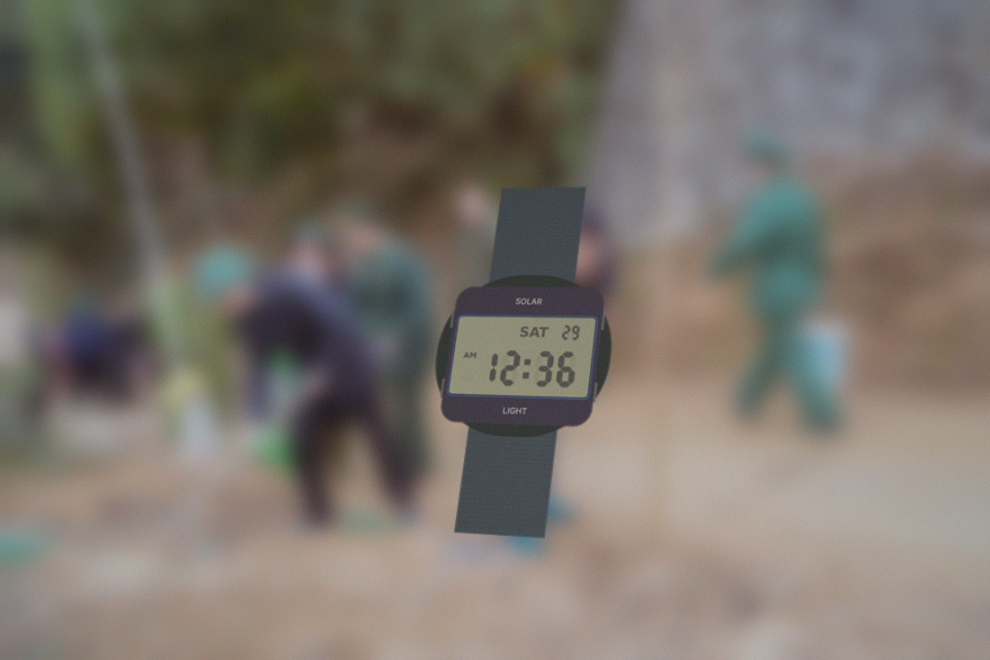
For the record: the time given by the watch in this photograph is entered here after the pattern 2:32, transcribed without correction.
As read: 12:36
